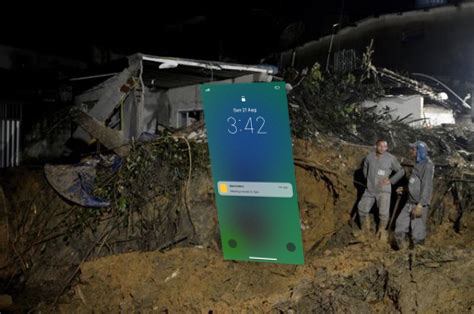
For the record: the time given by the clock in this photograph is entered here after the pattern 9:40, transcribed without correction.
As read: 3:42
